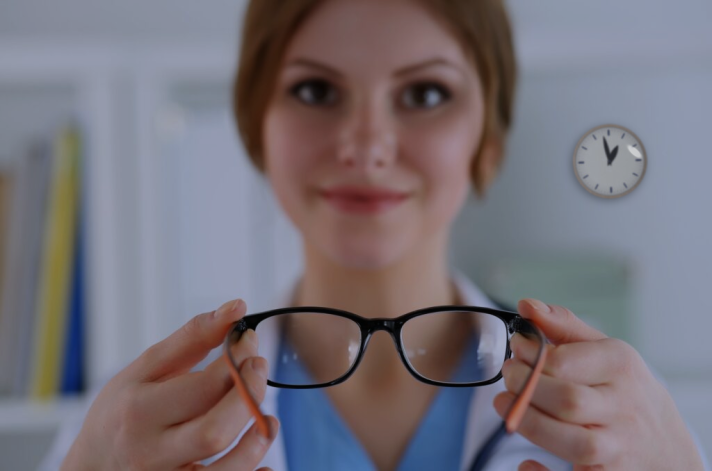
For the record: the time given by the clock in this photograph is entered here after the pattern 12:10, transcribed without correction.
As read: 12:58
